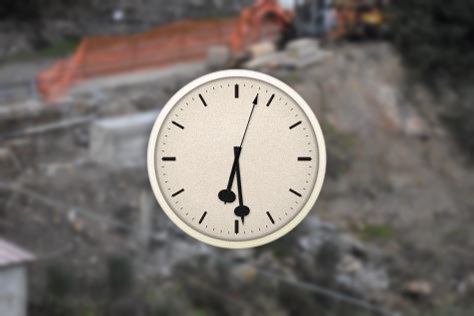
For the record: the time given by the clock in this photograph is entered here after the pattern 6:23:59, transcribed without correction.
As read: 6:29:03
